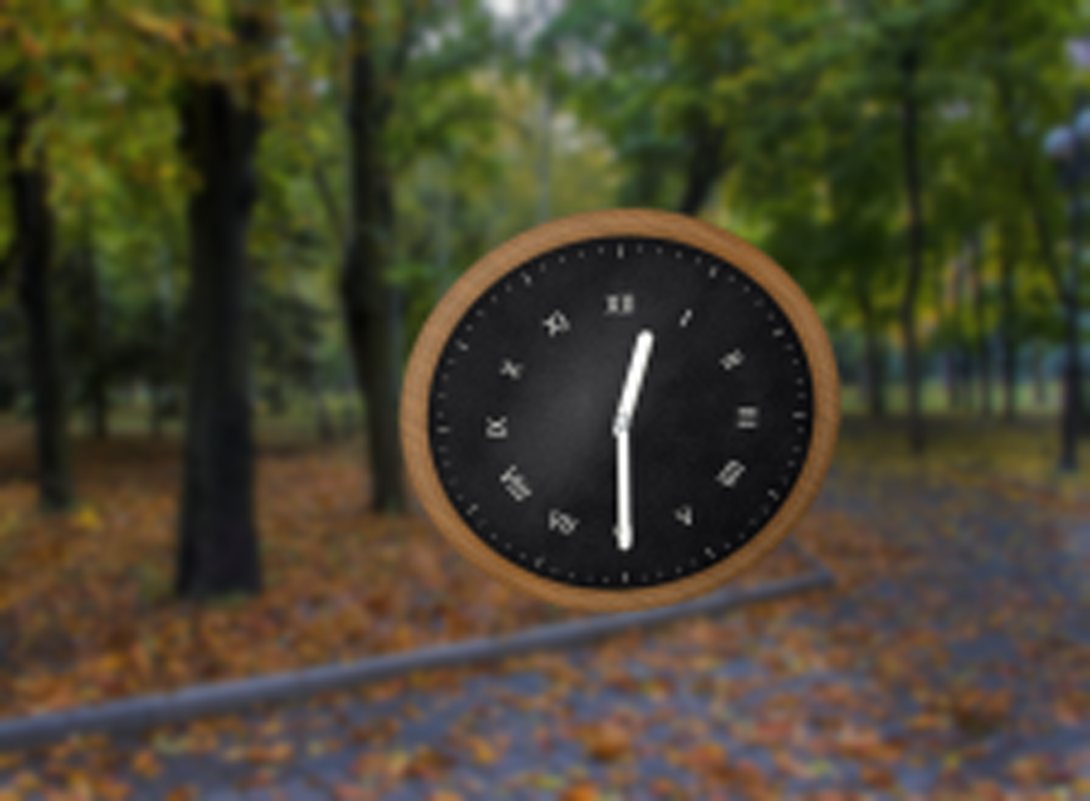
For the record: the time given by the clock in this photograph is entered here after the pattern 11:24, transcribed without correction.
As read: 12:30
